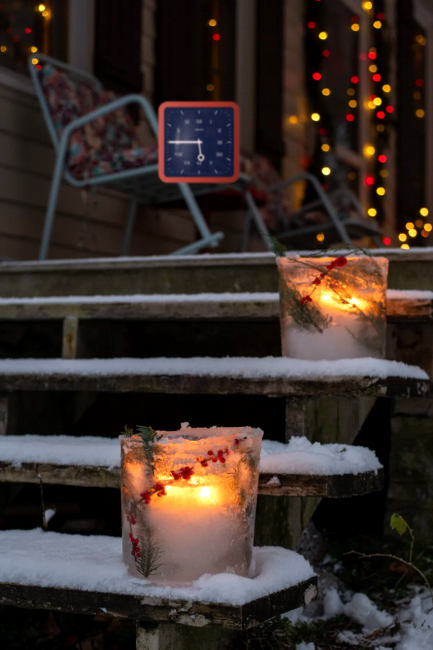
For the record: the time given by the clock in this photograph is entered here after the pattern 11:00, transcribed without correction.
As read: 5:45
